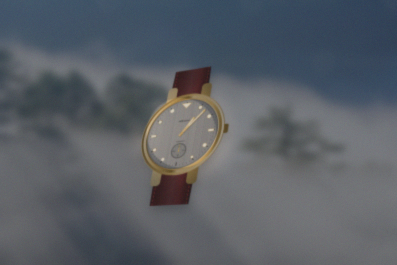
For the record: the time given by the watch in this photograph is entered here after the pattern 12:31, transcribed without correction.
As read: 1:07
